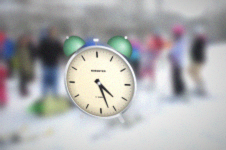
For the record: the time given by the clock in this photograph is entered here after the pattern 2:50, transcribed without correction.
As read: 4:27
